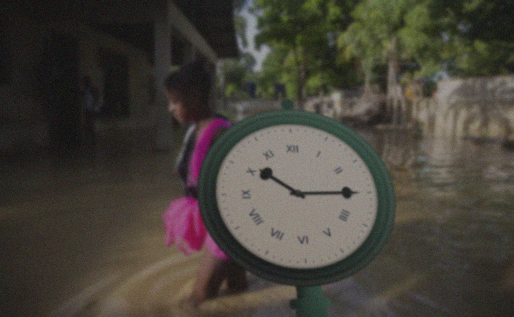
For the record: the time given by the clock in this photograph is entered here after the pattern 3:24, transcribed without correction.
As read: 10:15
